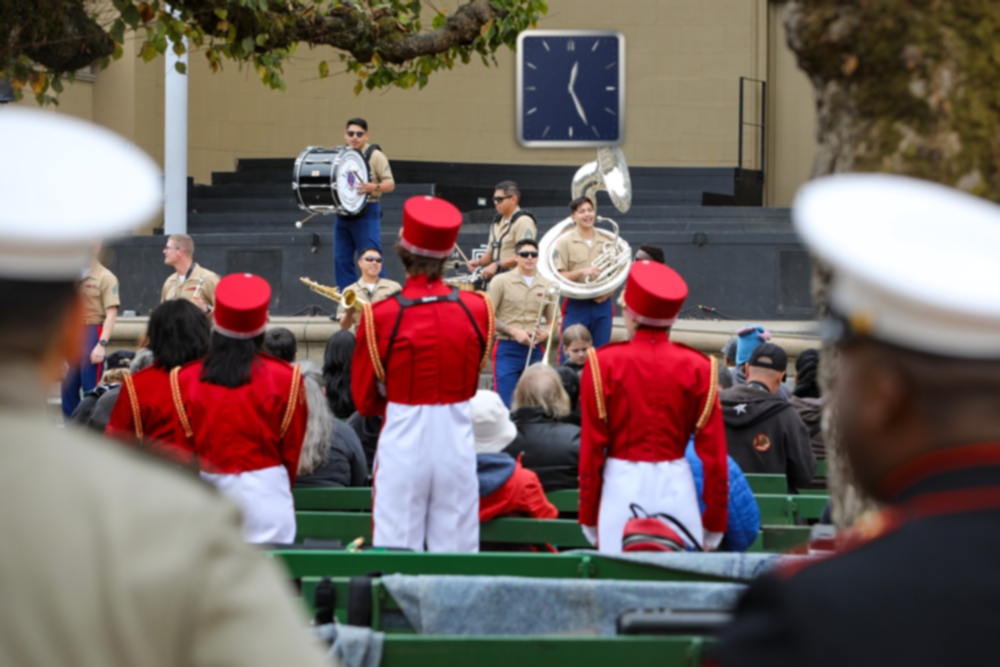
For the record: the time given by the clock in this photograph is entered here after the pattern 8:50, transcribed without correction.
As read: 12:26
